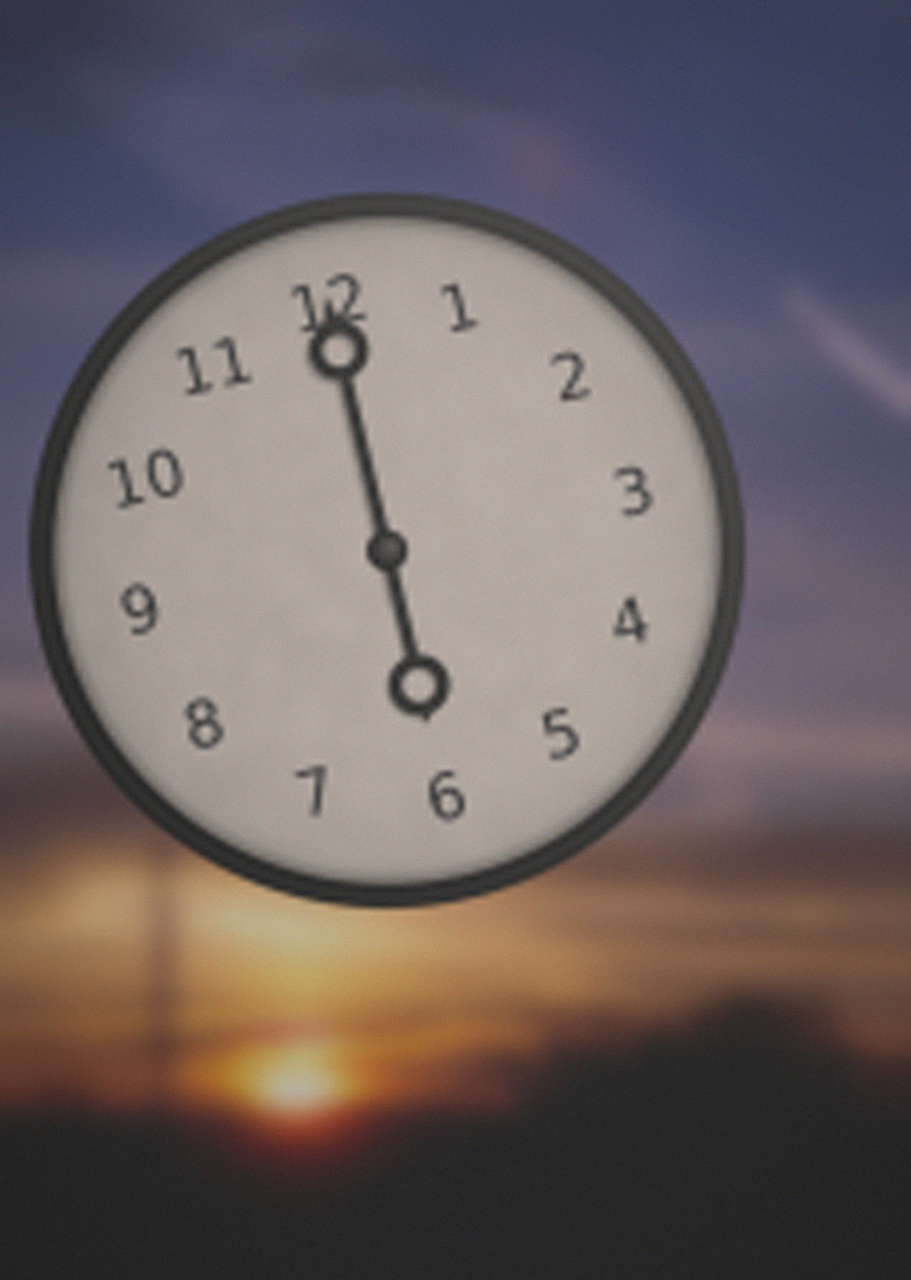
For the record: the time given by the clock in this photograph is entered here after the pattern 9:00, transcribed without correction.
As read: 6:00
